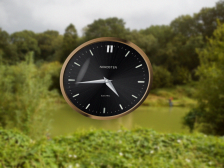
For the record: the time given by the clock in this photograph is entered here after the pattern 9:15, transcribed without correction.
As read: 4:44
